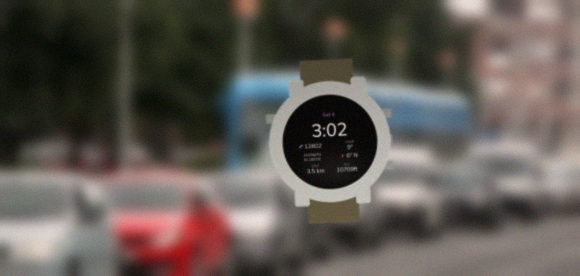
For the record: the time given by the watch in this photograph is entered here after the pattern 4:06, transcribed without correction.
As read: 3:02
